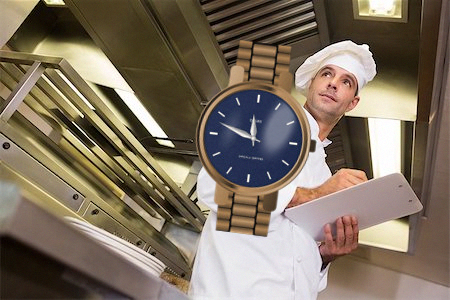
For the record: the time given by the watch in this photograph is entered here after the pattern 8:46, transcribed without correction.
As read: 11:48
